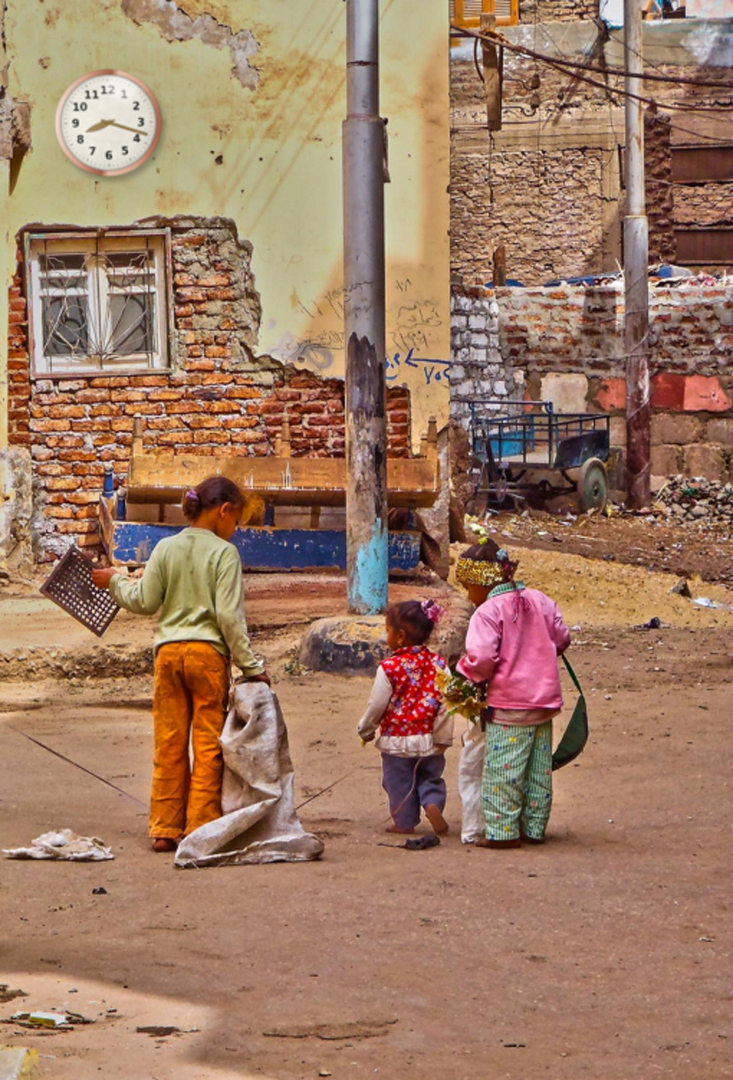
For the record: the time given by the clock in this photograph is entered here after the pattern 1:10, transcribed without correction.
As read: 8:18
